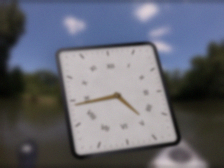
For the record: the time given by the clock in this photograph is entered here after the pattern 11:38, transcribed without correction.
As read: 4:44
